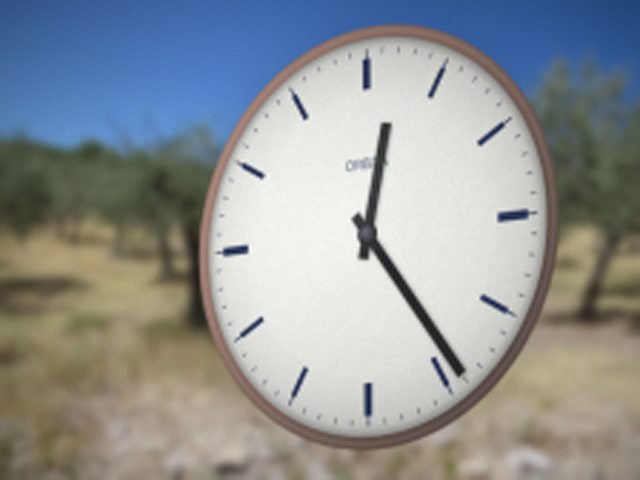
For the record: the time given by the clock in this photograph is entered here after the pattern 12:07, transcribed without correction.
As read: 12:24
